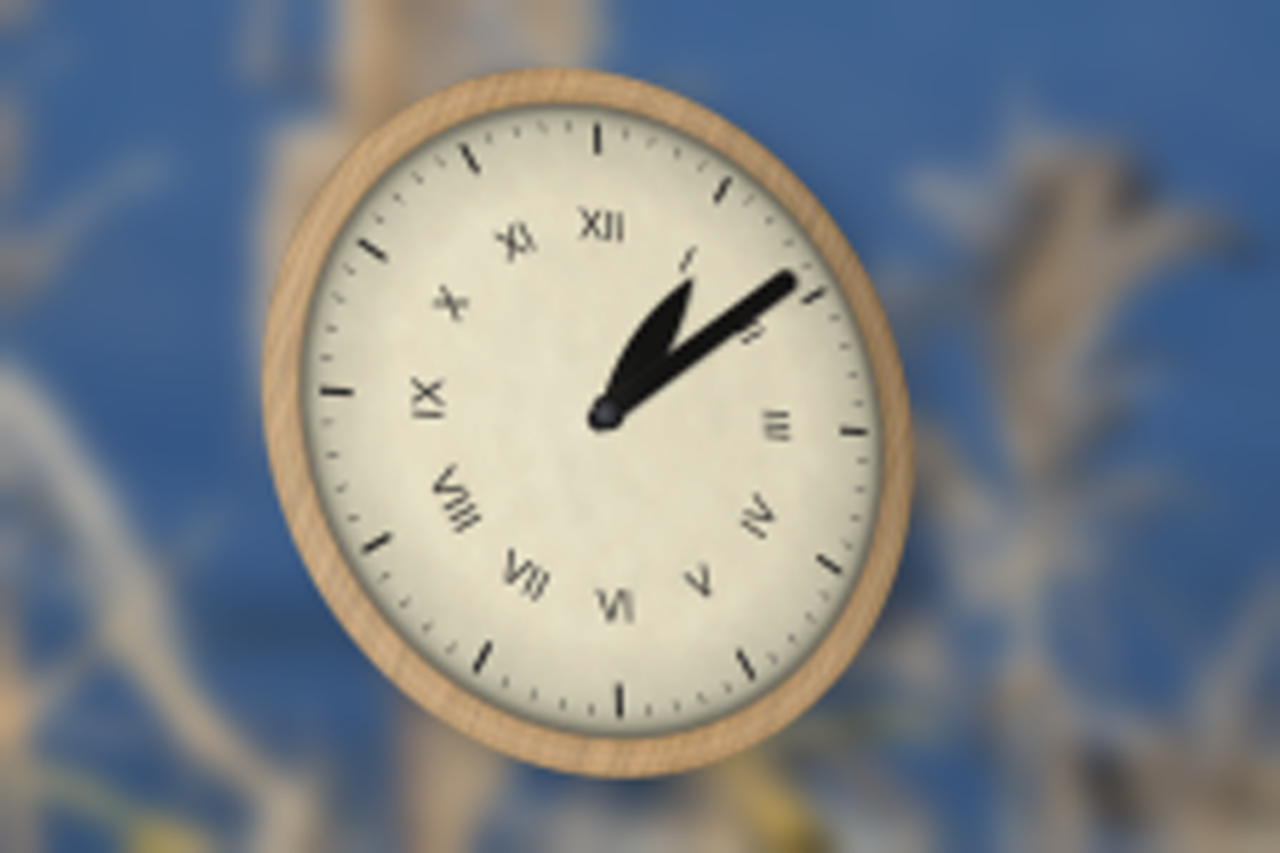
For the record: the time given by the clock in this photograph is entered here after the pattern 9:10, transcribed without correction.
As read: 1:09
